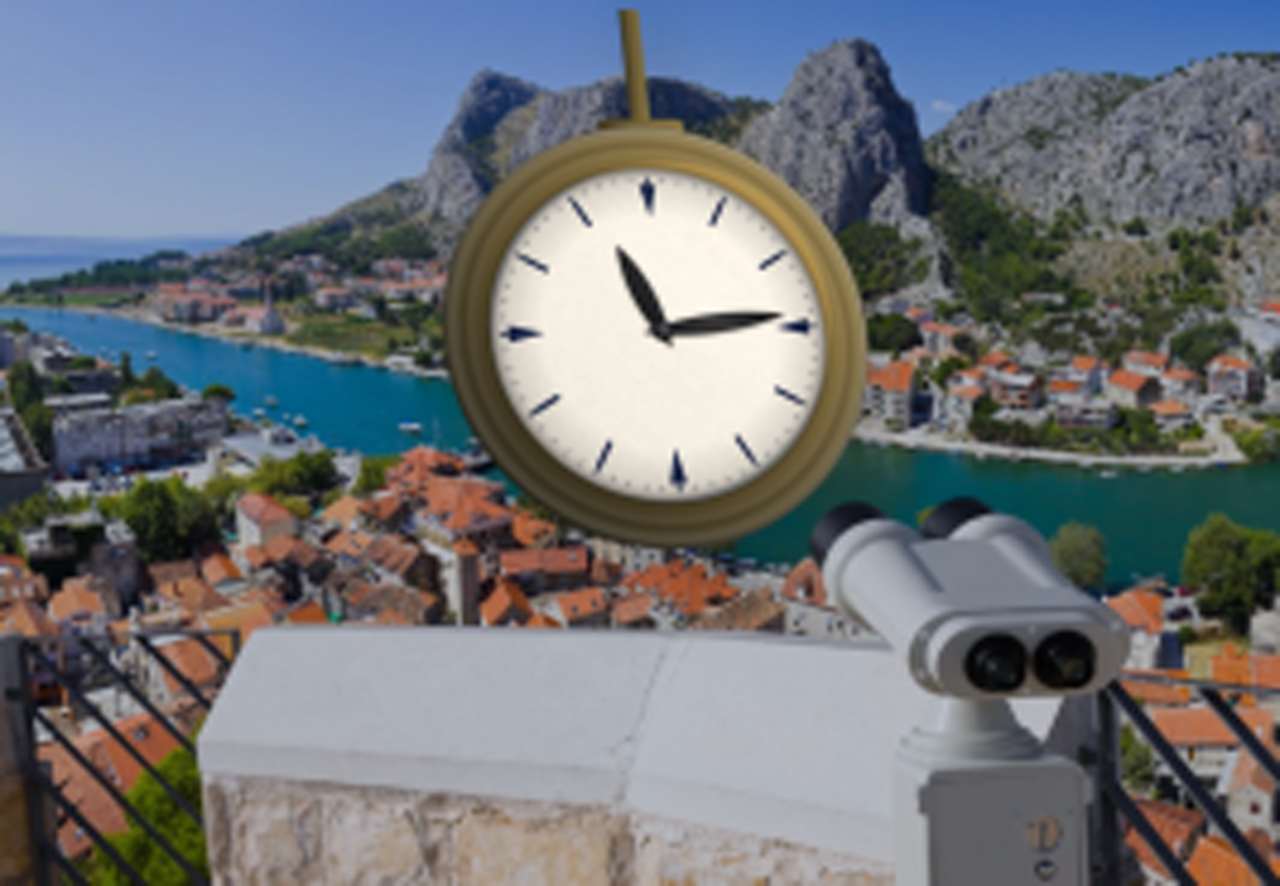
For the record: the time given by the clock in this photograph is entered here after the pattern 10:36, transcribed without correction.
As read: 11:14
